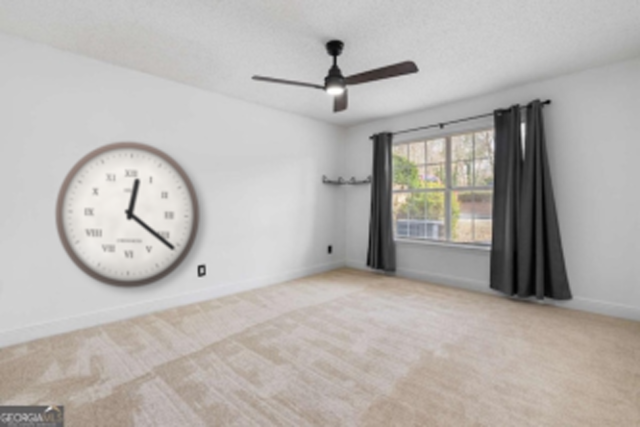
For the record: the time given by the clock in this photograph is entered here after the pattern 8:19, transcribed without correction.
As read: 12:21
